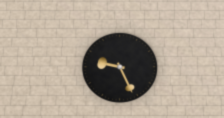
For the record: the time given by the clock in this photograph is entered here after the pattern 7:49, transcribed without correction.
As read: 9:26
